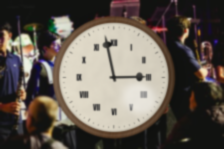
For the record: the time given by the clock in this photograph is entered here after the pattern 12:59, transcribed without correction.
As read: 2:58
